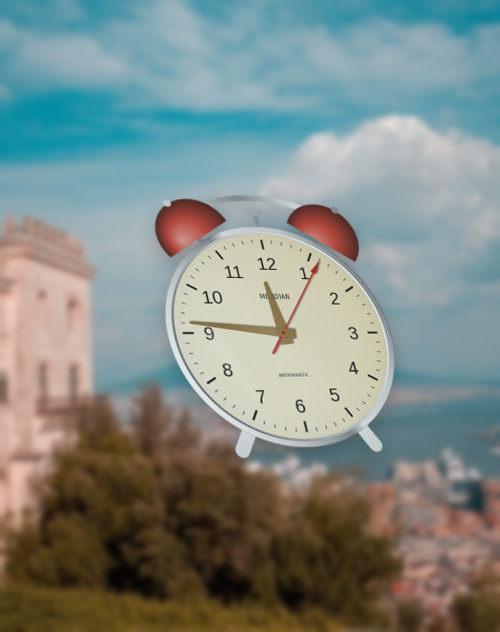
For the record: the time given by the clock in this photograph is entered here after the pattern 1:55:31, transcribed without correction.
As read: 11:46:06
